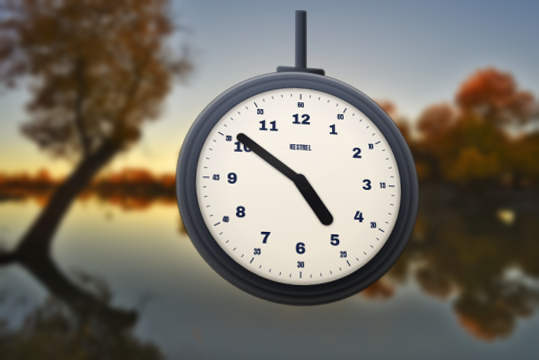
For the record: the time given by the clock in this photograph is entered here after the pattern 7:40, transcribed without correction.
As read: 4:51
